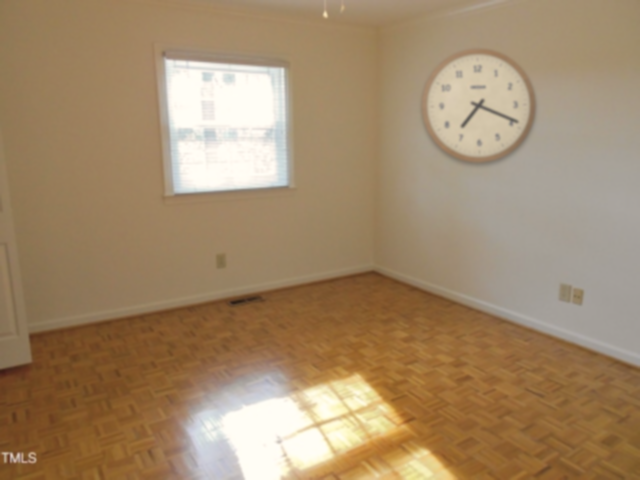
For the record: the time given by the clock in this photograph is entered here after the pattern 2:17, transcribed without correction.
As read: 7:19
